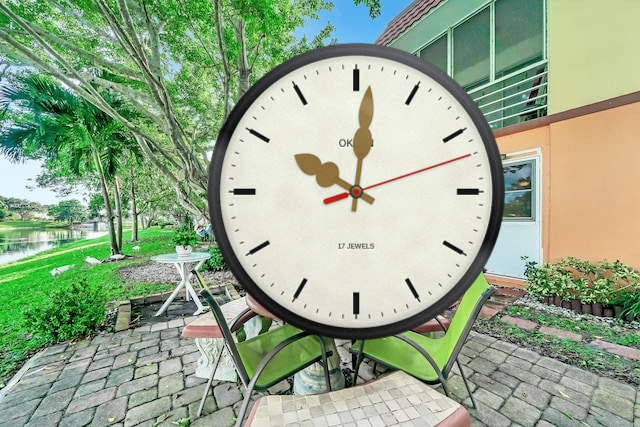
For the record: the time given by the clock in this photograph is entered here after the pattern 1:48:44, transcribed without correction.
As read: 10:01:12
